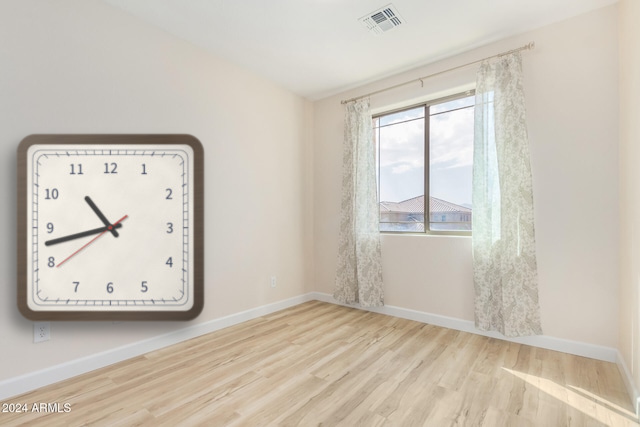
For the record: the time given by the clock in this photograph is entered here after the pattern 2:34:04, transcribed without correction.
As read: 10:42:39
